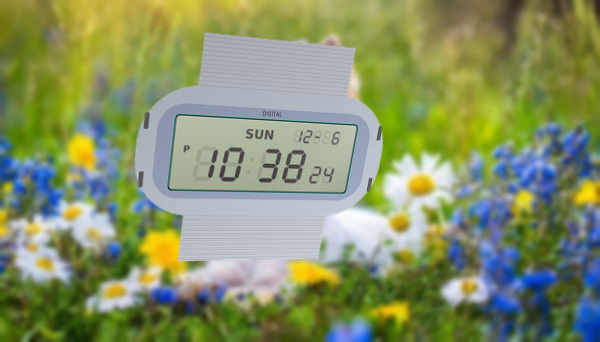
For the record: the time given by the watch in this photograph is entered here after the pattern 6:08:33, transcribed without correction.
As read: 10:38:24
